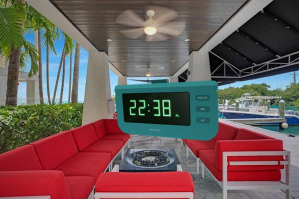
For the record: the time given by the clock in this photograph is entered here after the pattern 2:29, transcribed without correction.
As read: 22:38
